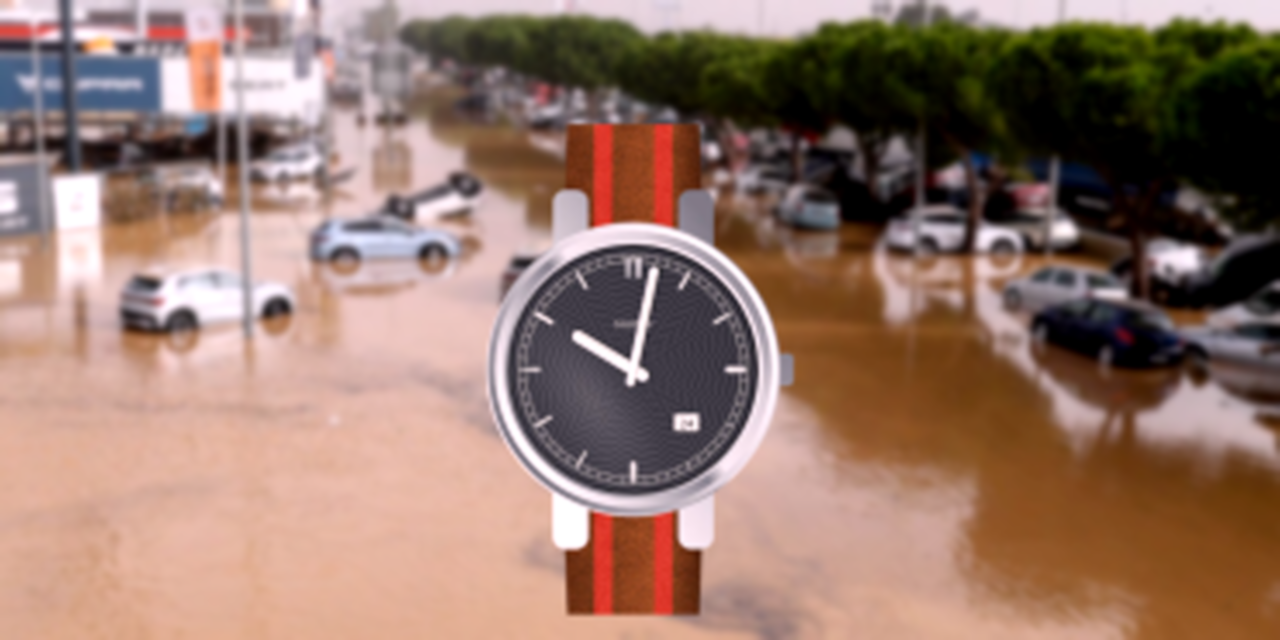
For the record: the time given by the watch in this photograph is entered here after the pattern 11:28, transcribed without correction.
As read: 10:02
